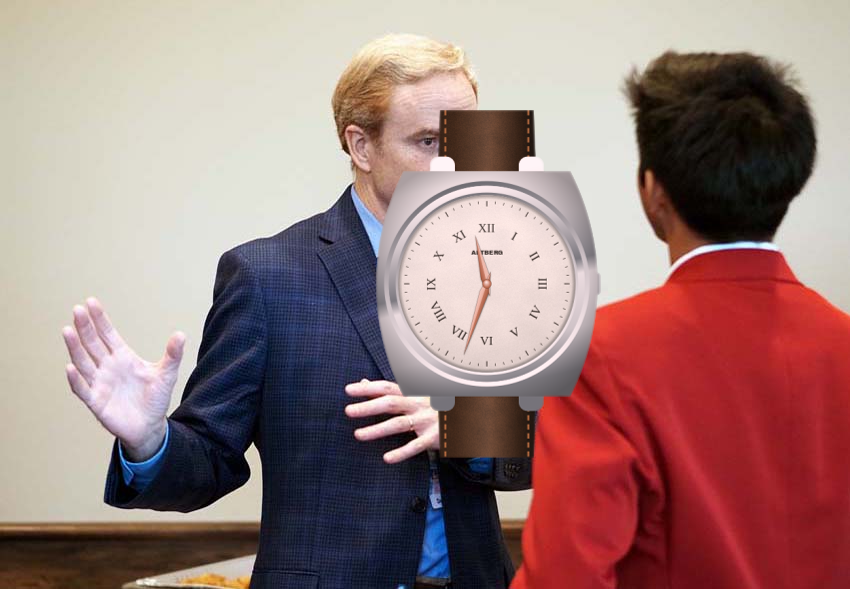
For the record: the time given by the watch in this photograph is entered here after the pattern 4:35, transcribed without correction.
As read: 11:33
